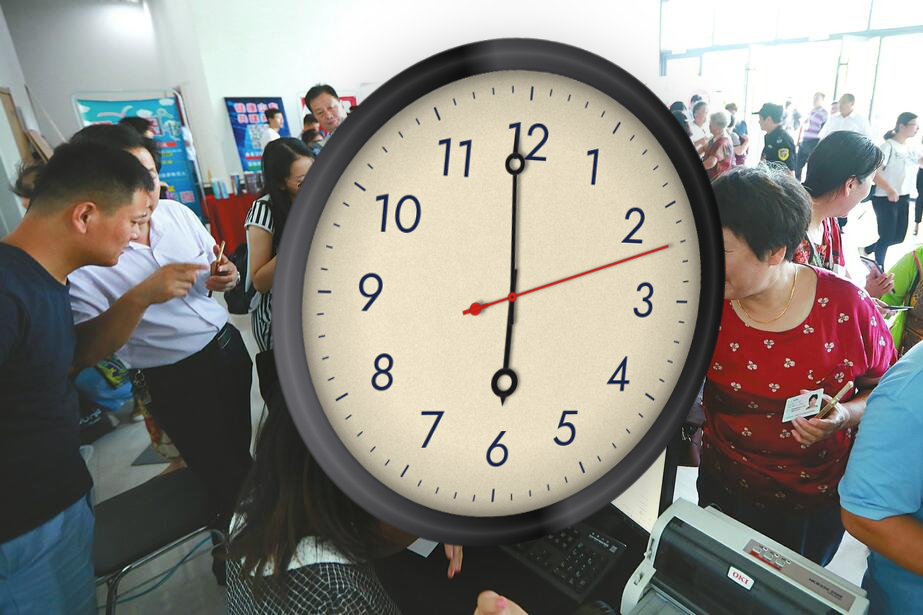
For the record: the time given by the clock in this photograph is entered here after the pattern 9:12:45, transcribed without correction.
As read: 5:59:12
